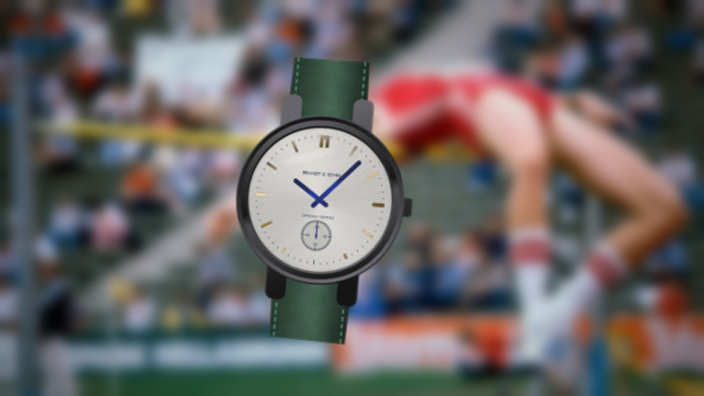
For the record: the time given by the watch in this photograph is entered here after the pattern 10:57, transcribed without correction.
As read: 10:07
